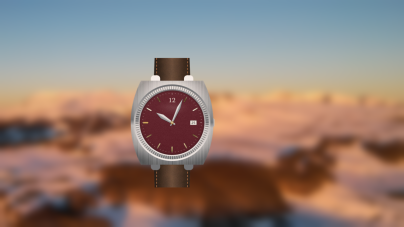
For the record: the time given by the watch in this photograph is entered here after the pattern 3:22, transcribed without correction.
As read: 10:04
